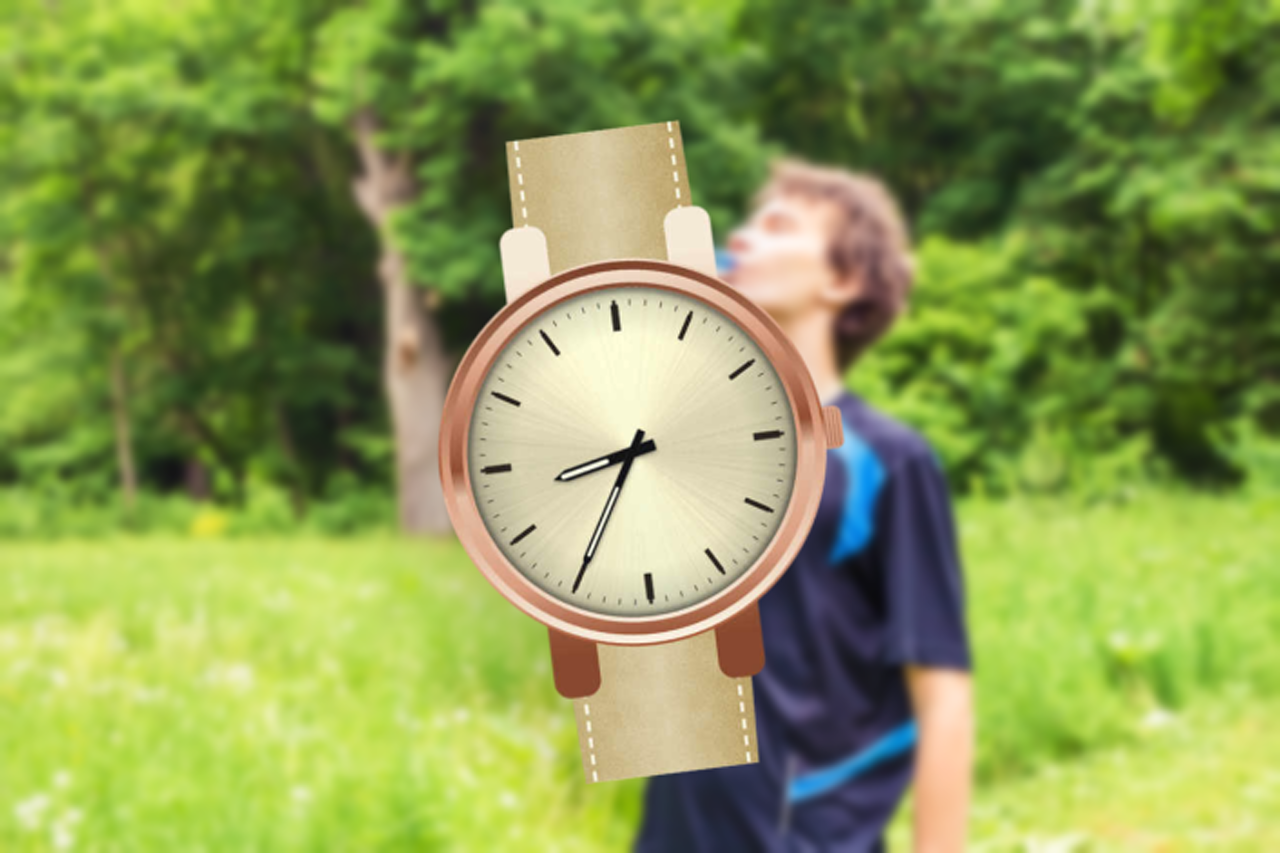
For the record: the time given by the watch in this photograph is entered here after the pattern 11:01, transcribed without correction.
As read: 8:35
